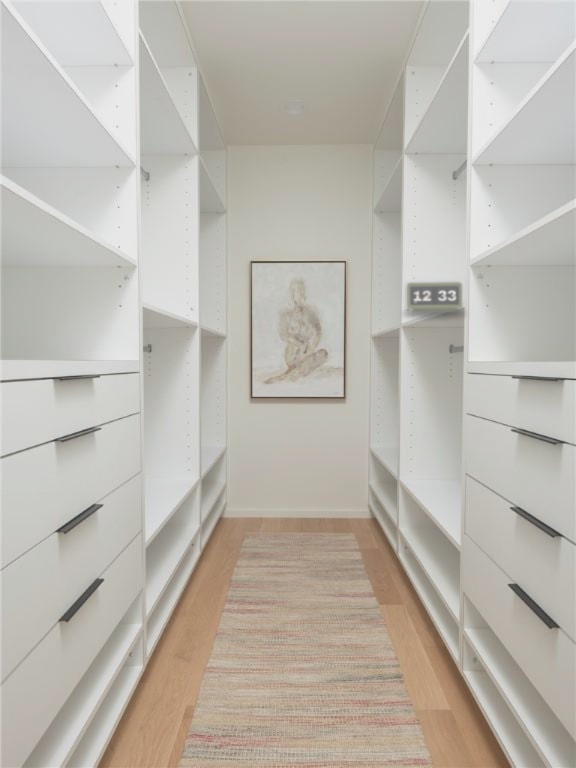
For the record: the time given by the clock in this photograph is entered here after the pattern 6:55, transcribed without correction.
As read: 12:33
